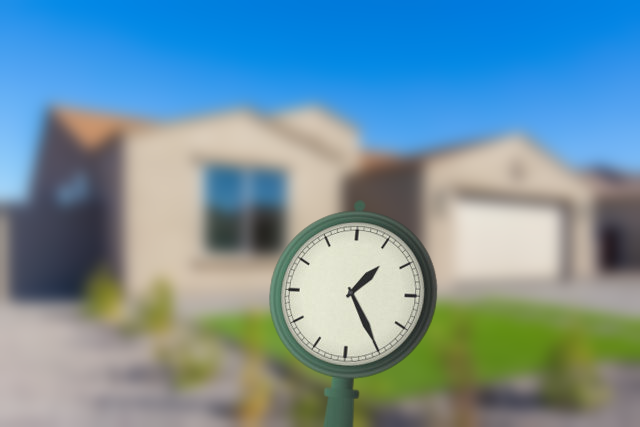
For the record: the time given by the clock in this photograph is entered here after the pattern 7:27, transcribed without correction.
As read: 1:25
